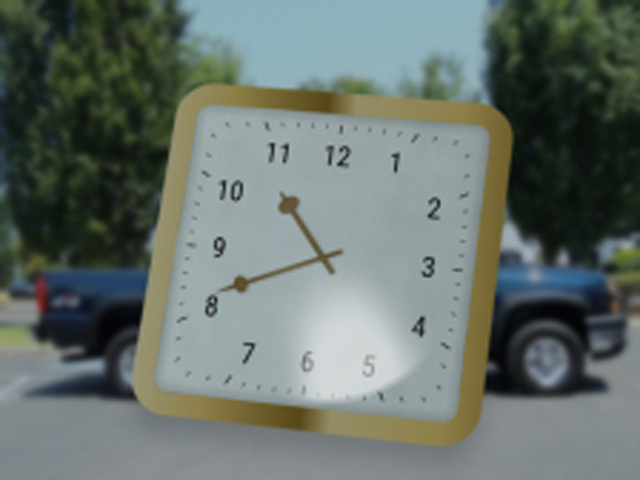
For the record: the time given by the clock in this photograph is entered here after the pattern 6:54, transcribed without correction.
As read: 10:41
